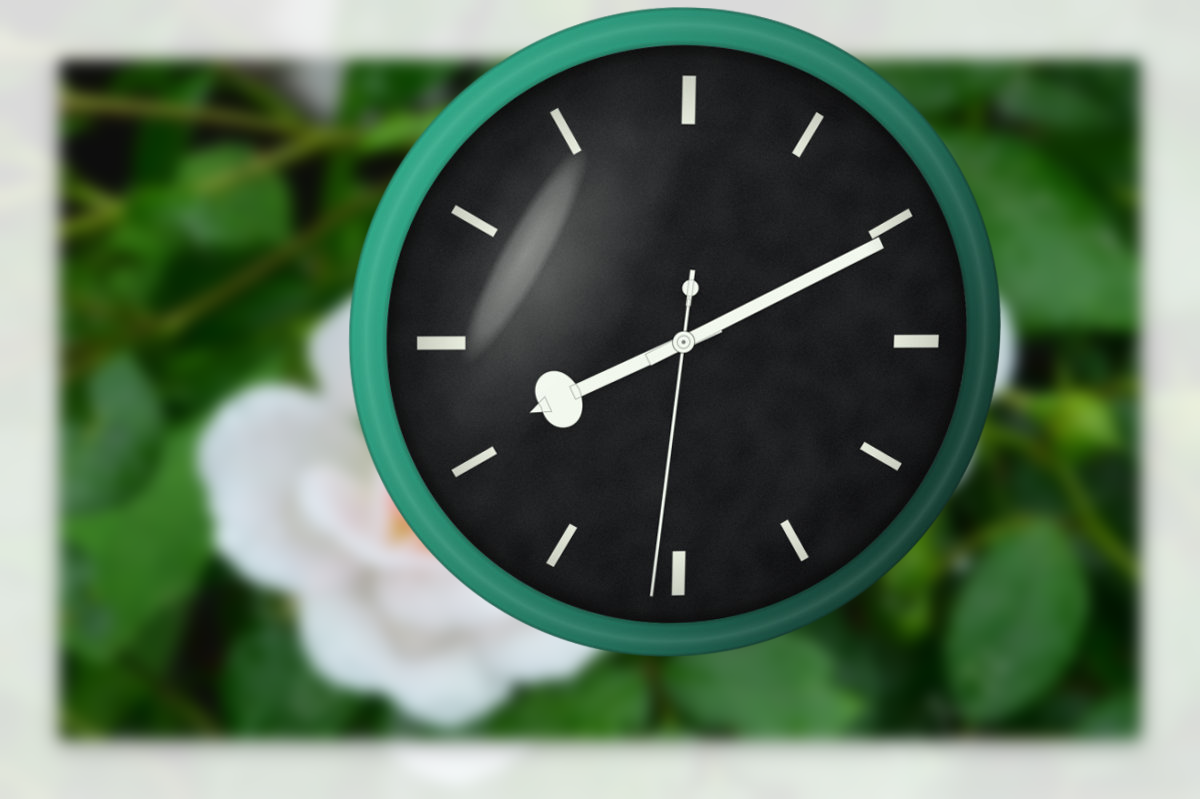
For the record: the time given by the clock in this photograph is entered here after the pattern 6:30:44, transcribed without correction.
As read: 8:10:31
